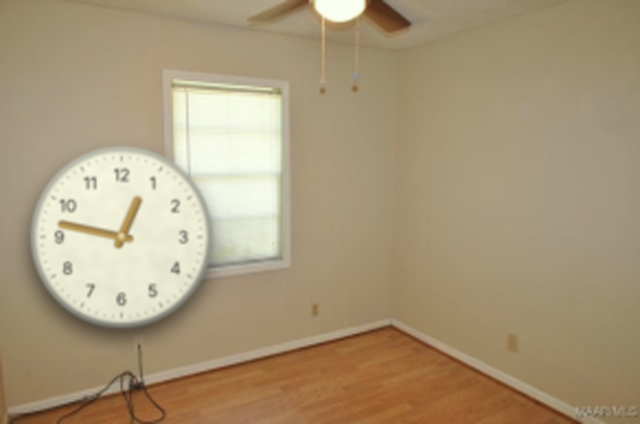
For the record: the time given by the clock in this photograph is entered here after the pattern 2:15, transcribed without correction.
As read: 12:47
